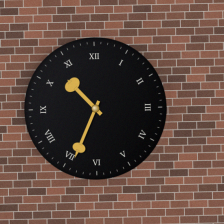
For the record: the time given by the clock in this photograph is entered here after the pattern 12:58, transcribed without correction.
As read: 10:34
